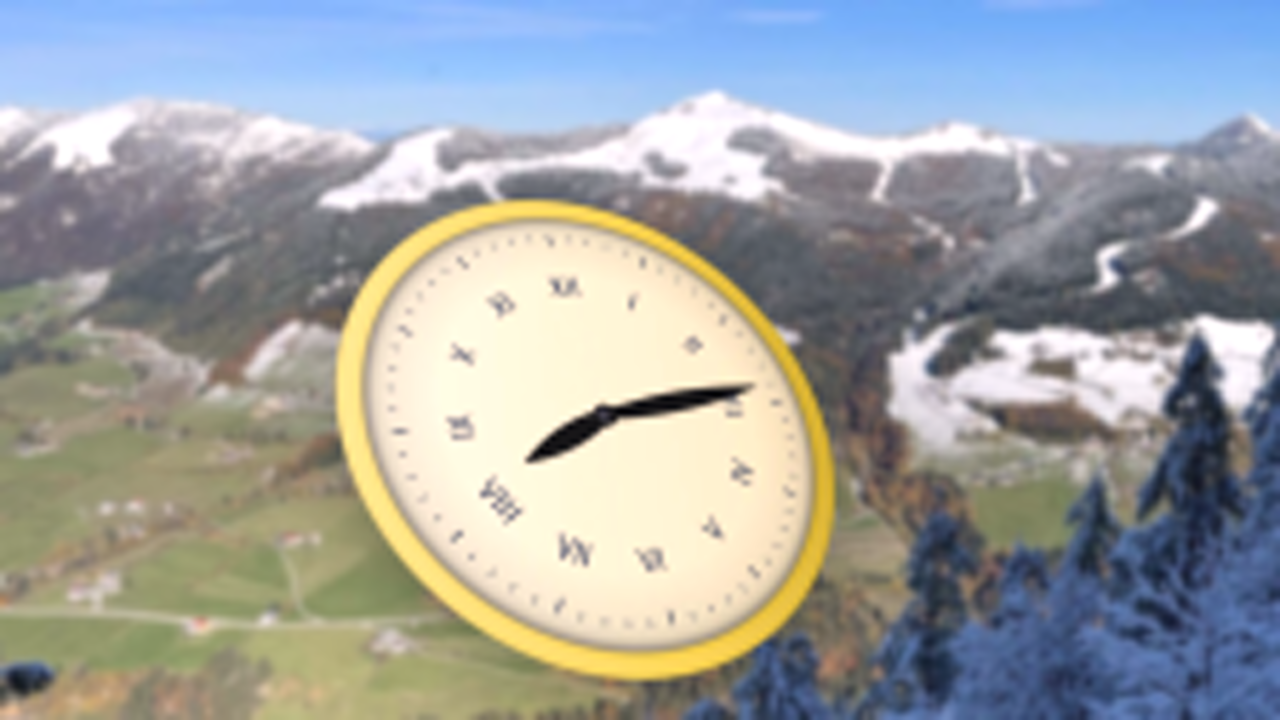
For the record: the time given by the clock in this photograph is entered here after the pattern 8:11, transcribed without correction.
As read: 8:14
